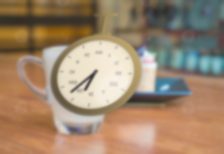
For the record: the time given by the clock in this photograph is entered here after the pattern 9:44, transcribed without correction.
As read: 6:37
